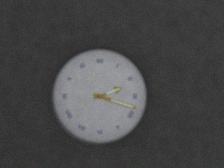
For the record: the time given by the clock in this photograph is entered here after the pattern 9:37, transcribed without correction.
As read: 2:18
